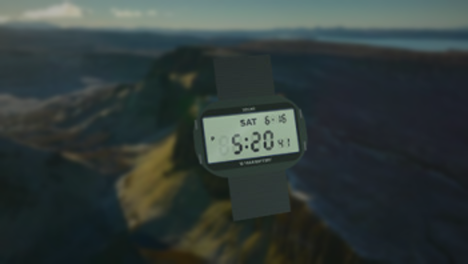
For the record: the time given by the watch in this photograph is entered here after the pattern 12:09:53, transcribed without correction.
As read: 5:20:41
